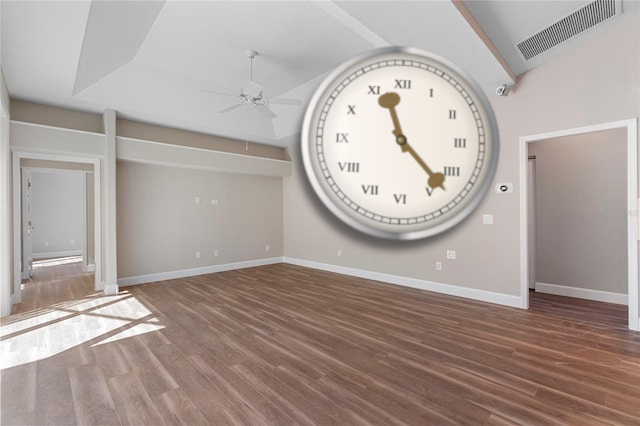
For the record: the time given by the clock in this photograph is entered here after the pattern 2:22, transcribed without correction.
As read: 11:23
